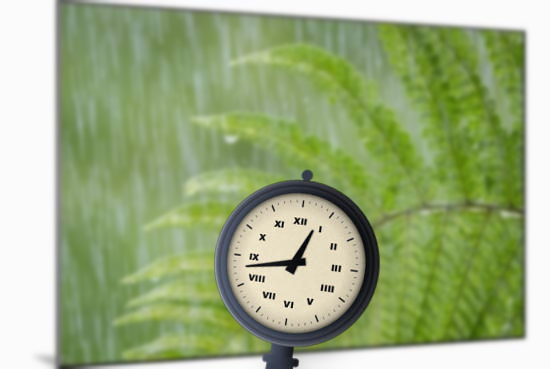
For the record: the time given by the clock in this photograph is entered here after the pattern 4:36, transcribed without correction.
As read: 12:43
